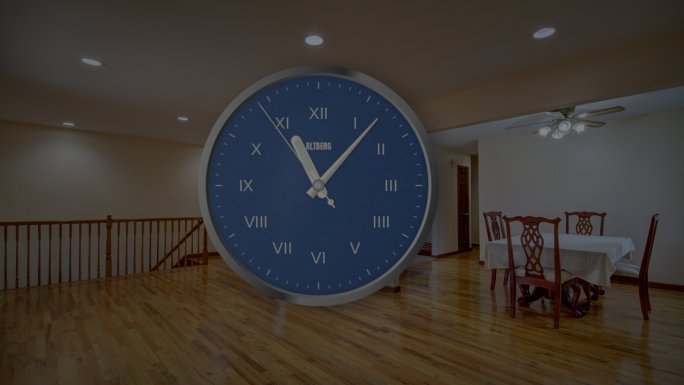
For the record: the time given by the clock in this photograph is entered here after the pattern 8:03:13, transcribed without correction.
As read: 11:06:54
